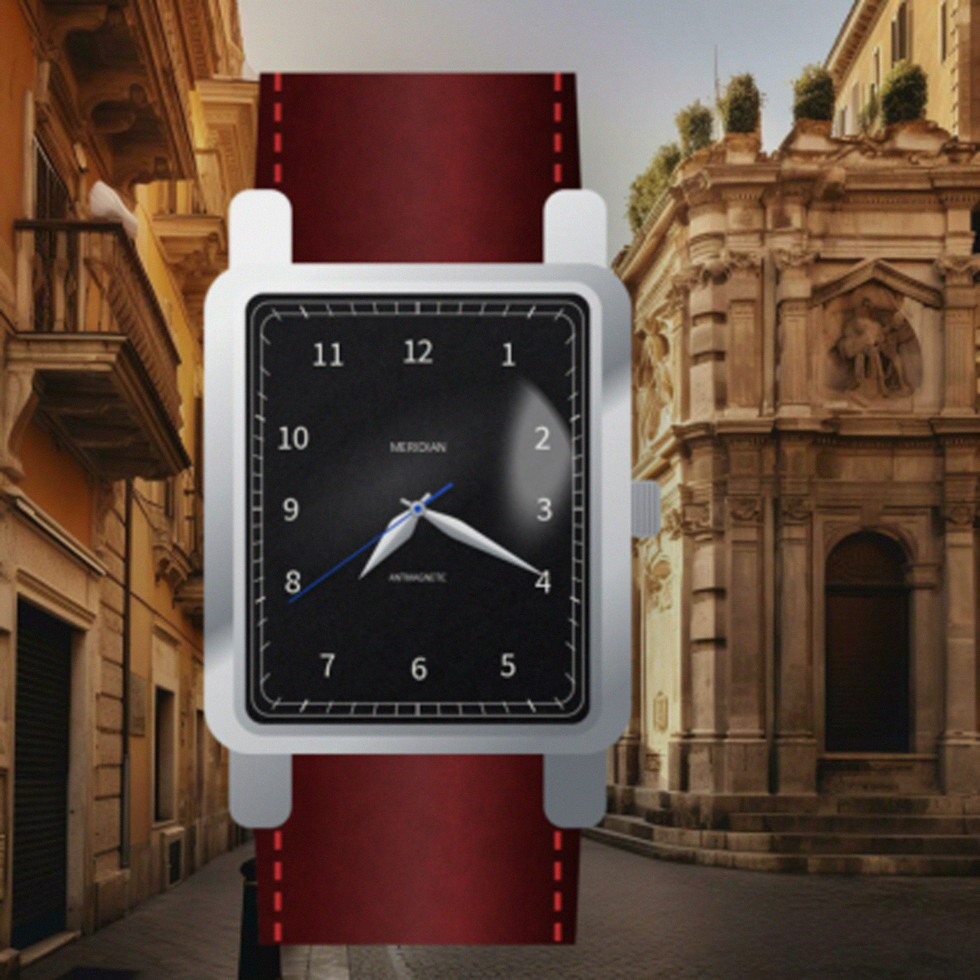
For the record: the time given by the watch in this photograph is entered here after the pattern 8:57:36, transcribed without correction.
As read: 7:19:39
